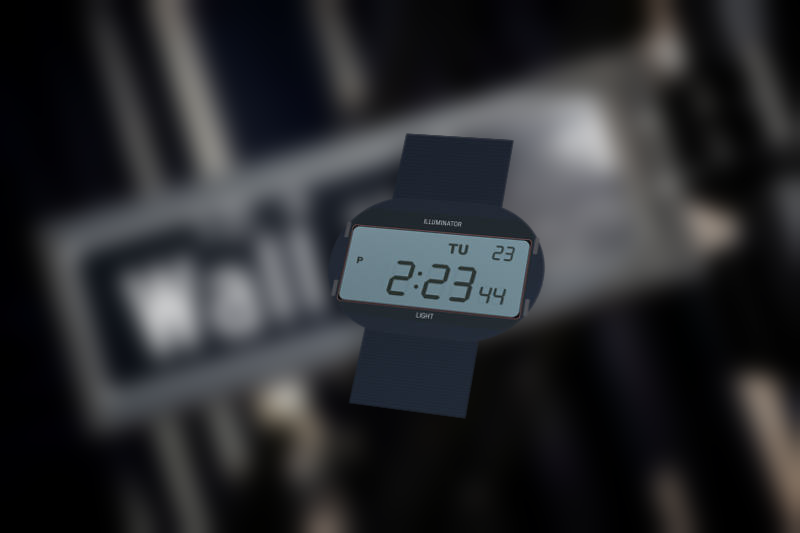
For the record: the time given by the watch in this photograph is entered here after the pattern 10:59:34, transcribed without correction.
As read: 2:23:44
